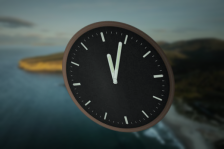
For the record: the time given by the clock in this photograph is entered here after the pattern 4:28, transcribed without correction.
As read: 12:04
